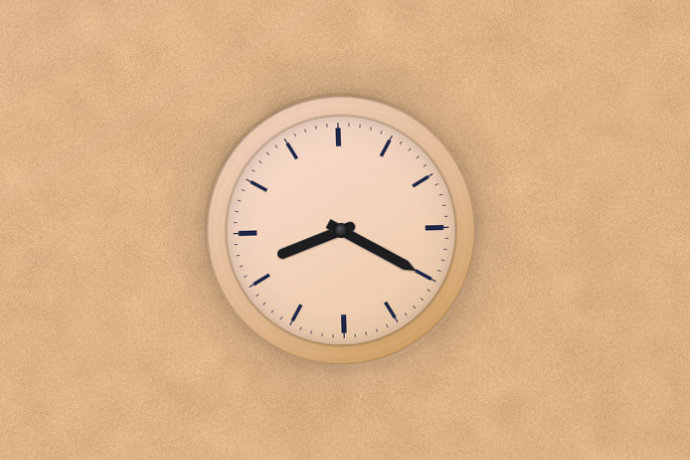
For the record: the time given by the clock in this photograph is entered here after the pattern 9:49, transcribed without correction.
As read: 8:20
